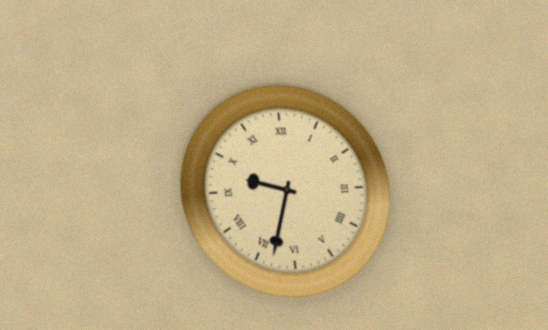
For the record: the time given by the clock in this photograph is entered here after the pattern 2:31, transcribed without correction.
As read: 9:33
